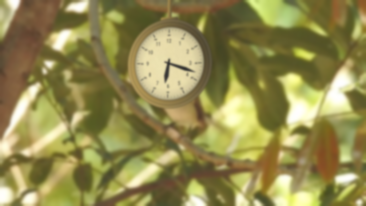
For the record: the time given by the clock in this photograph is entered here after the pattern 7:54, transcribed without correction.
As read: 6:18
